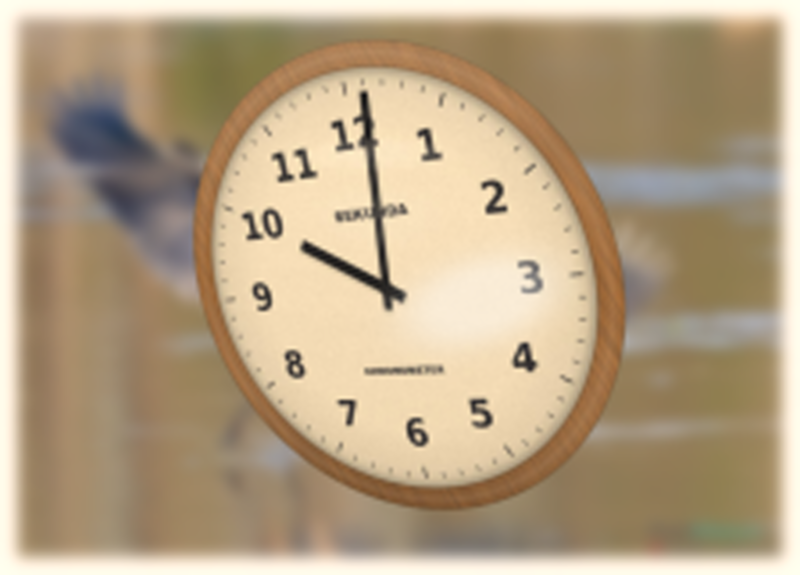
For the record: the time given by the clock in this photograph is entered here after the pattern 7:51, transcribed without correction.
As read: 10:01
